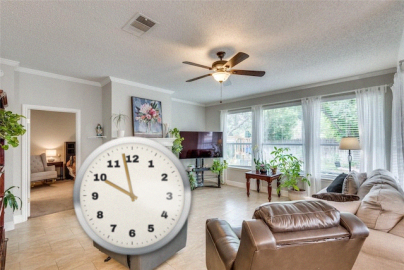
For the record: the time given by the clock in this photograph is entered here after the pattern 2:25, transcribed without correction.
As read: 9:58
